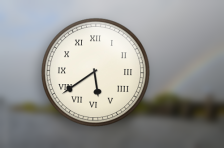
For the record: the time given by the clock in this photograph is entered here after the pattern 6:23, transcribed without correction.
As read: 5:39
